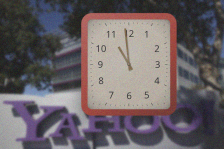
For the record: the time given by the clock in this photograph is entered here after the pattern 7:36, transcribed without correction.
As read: 10:59
